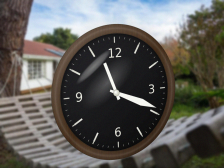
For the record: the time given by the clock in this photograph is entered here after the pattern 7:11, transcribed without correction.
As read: 11:19
